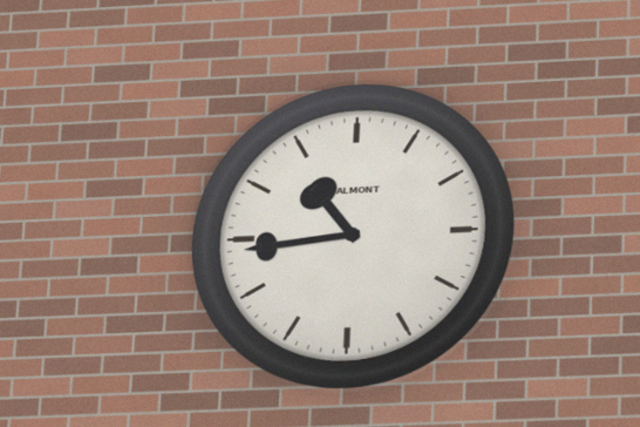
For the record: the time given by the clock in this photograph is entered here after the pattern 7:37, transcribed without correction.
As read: 10:44
